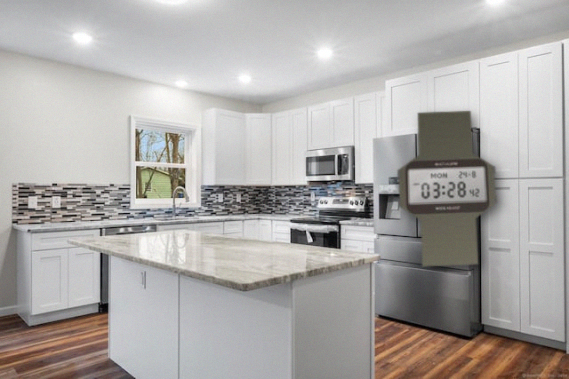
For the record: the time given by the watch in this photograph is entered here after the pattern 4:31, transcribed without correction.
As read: 3:28
